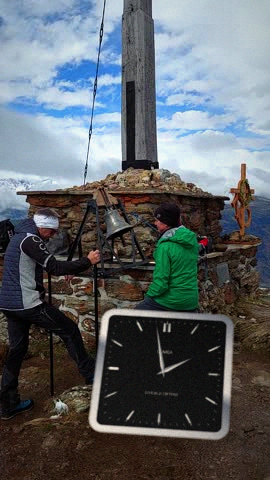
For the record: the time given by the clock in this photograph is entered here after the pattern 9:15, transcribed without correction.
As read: 1:58
